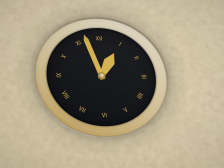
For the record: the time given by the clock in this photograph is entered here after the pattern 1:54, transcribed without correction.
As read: 12:57
